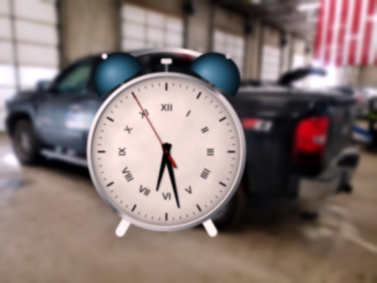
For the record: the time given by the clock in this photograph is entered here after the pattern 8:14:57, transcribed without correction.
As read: 6:27:55
